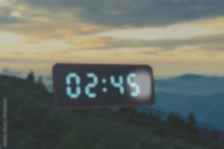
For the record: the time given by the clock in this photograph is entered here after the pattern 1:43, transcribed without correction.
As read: 2:45
